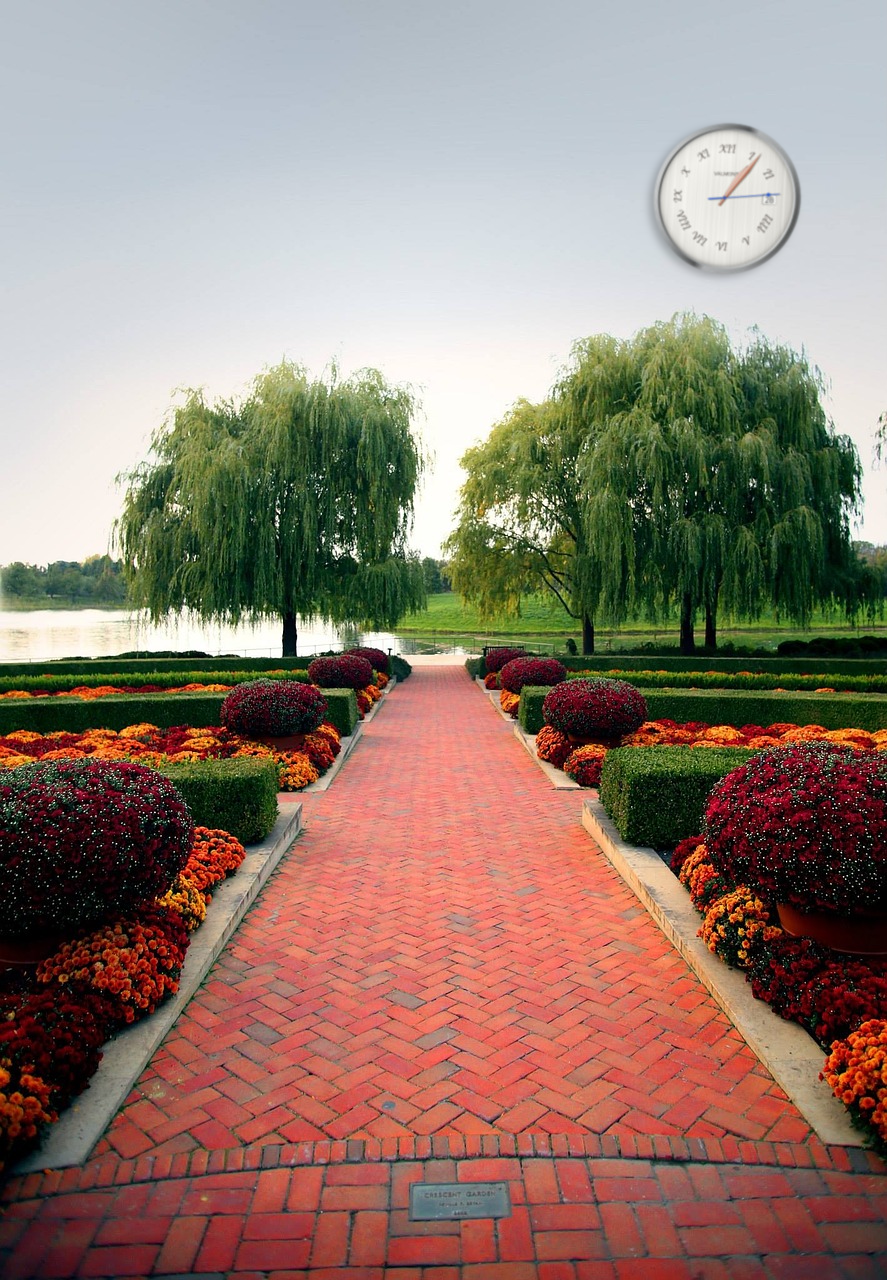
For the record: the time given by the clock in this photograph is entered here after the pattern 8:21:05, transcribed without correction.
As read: 1:06:14
